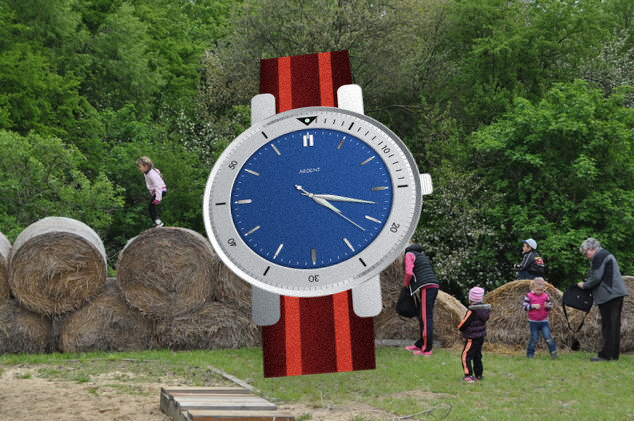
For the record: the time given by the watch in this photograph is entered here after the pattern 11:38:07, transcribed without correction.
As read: 4:17:22
